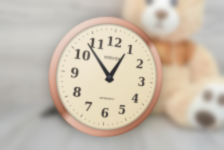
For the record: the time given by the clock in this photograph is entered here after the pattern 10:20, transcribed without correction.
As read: 12:53
